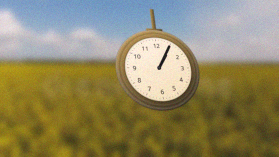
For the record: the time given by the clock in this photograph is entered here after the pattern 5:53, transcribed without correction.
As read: 1:05
